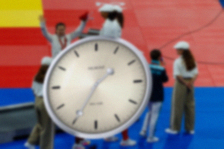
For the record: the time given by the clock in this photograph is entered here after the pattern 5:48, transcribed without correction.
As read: 1:35
